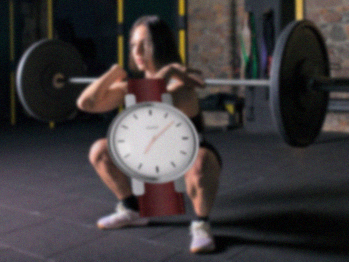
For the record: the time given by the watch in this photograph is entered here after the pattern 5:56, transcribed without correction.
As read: 7:08
